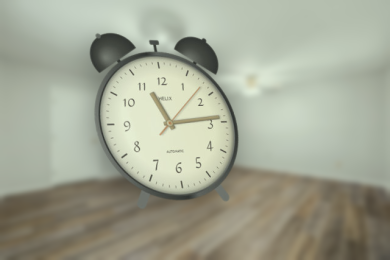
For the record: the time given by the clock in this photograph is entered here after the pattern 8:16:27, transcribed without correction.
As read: 11:14:08
